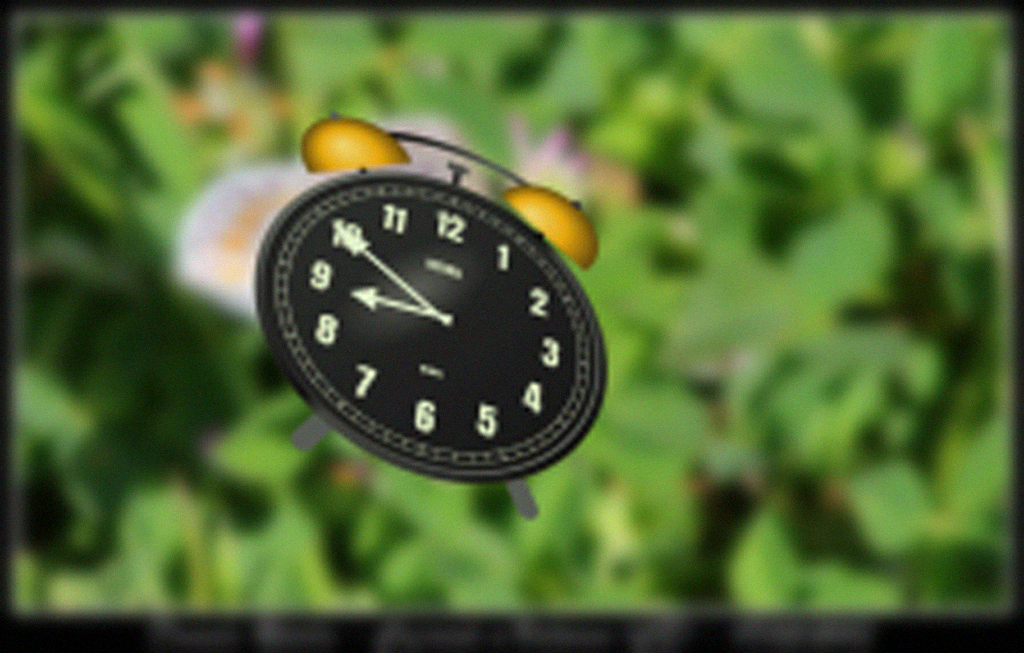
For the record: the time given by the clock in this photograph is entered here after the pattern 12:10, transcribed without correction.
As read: 8:50
